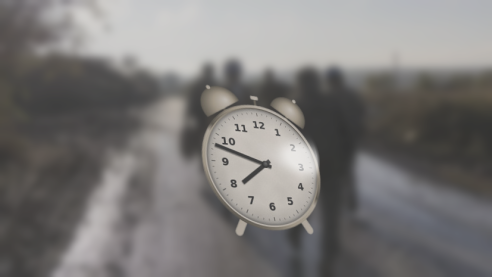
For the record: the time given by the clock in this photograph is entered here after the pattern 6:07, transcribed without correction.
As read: 7:48
